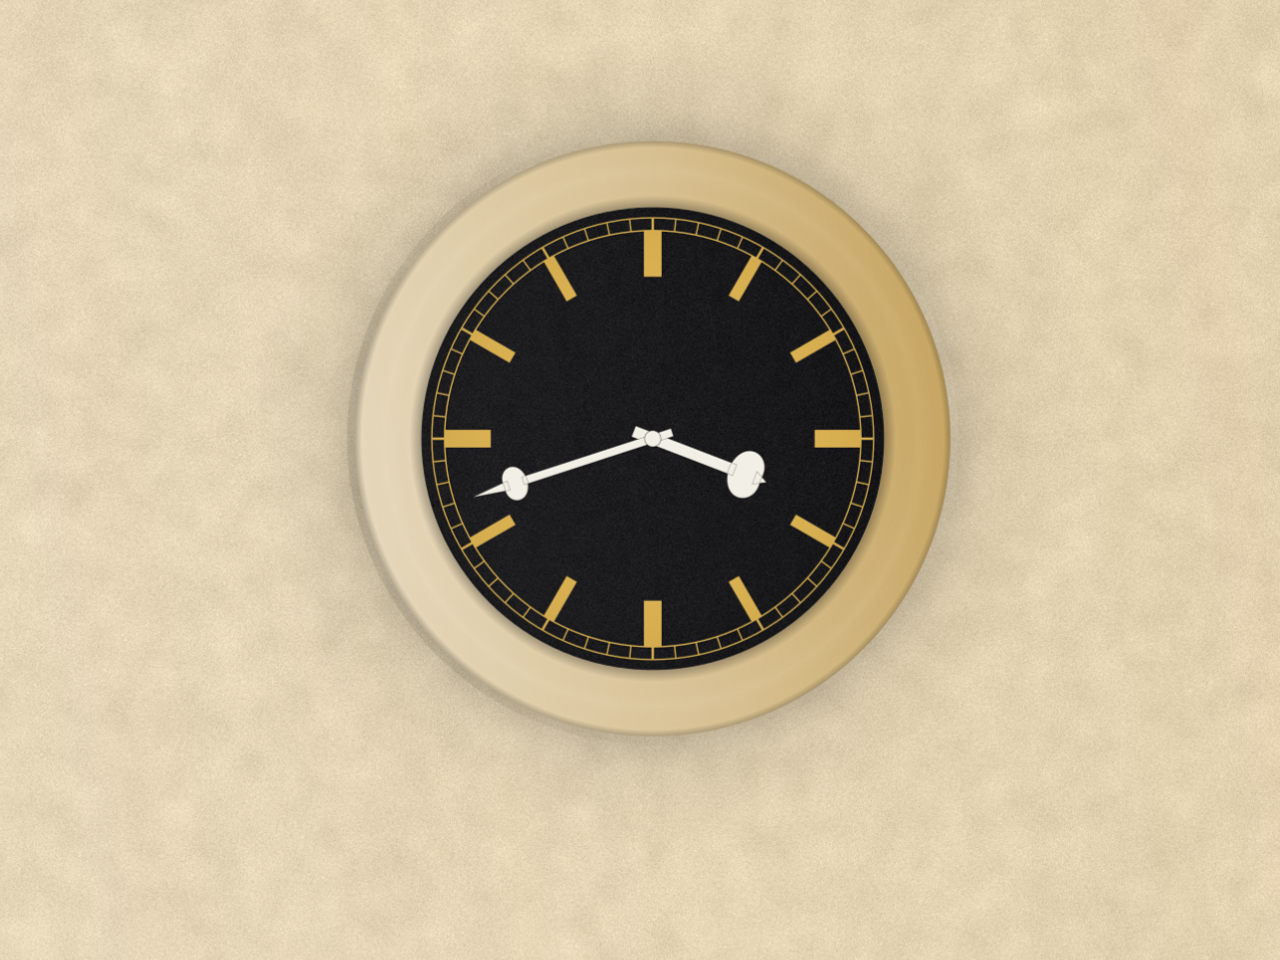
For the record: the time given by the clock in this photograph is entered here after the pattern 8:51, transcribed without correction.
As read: 3:42
